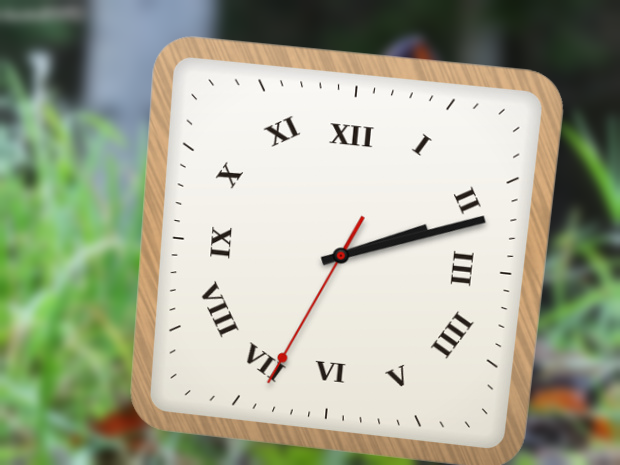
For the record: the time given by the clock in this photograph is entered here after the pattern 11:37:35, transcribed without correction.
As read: 2:11:34
